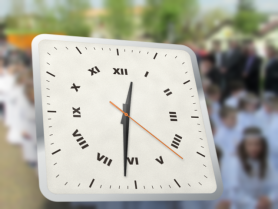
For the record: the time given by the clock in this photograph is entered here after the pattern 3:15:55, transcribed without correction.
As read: 12:31:22
